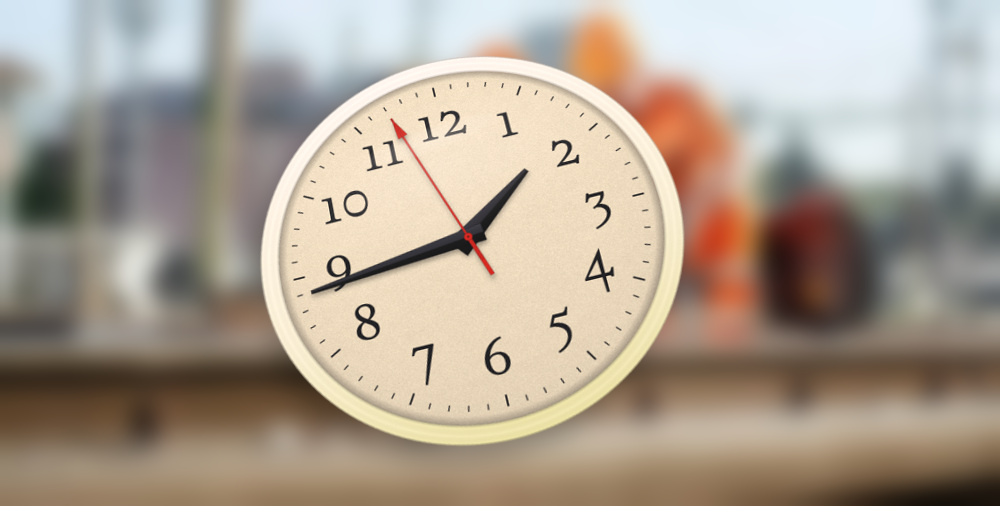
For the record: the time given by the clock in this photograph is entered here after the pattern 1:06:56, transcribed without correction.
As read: 1:43:57
